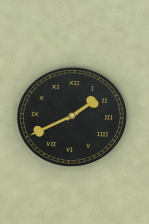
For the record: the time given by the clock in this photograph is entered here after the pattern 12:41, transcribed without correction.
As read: 1:40
